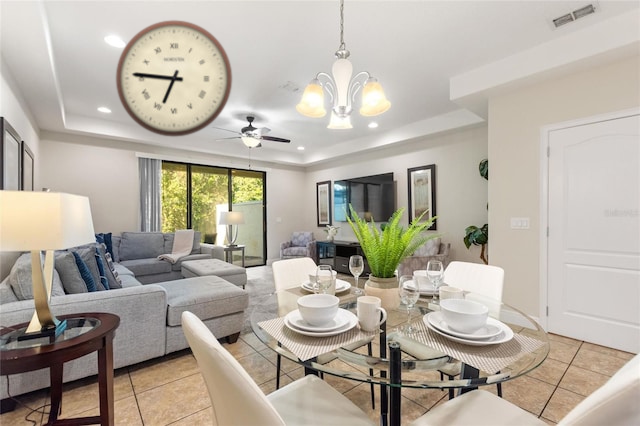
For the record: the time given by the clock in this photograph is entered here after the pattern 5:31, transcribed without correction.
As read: 6:46
